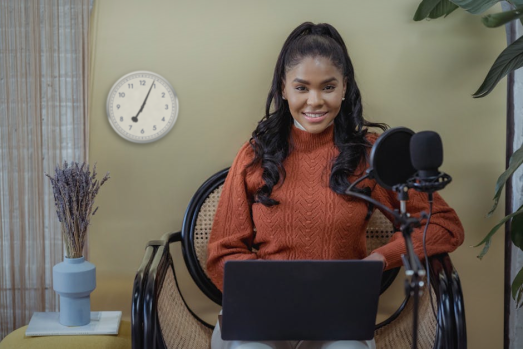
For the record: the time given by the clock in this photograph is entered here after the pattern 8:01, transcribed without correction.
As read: 7:04
